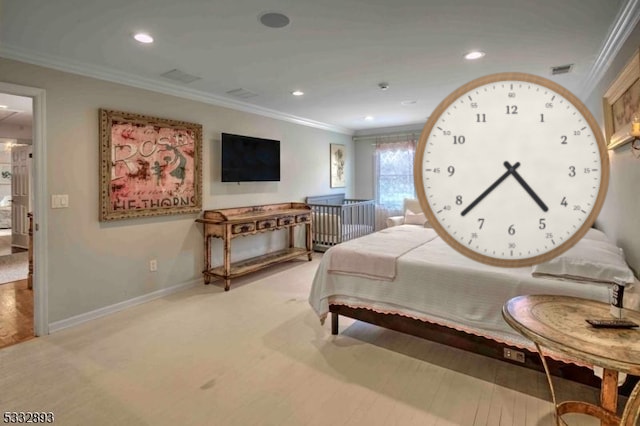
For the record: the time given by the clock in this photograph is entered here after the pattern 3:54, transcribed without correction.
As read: 4:38
